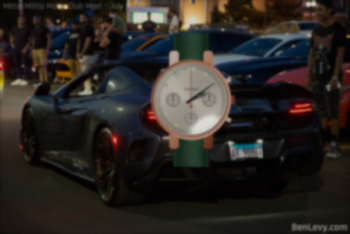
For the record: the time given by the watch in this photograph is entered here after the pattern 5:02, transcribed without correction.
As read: 2:09
